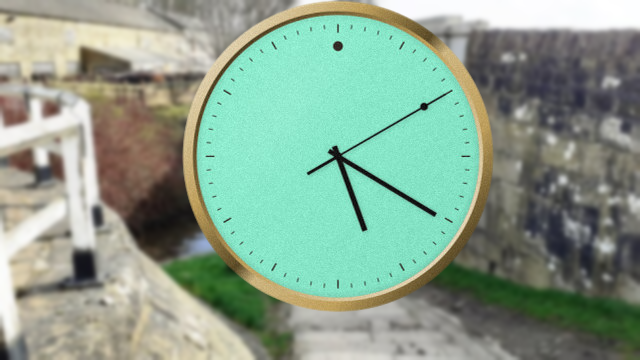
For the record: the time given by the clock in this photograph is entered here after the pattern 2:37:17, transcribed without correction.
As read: 5:20:10
